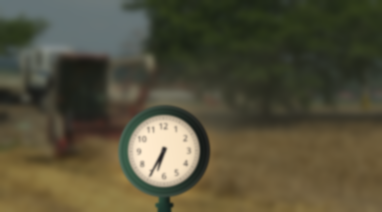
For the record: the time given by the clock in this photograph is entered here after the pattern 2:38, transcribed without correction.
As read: 6:35
